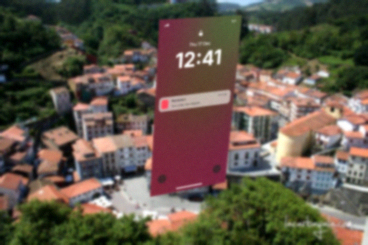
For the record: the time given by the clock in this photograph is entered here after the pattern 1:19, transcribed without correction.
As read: 12:41
